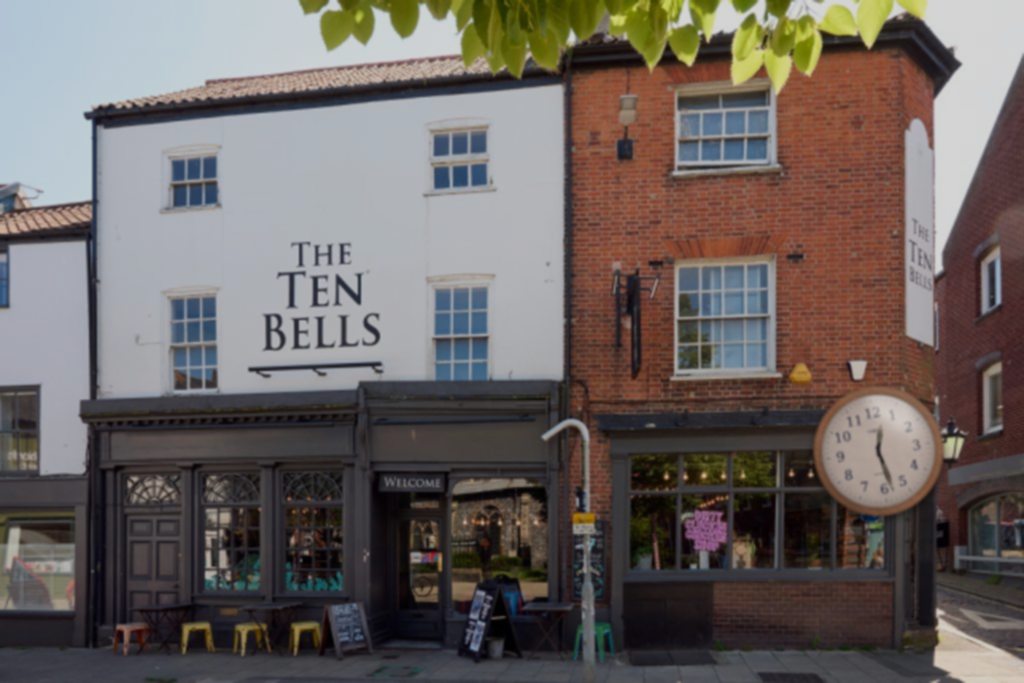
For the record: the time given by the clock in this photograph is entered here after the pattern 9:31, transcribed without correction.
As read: 12:28
